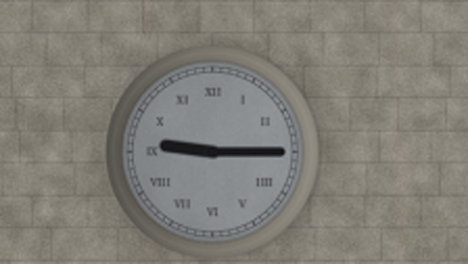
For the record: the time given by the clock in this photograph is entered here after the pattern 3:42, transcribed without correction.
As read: 9:15
